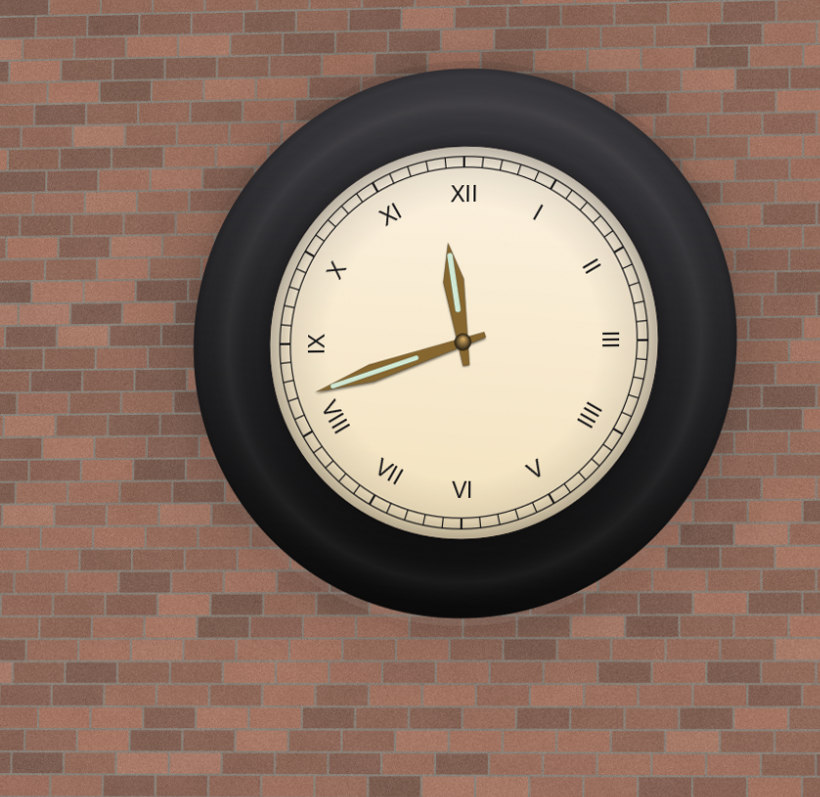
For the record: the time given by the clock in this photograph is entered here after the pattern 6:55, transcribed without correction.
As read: 11:42
